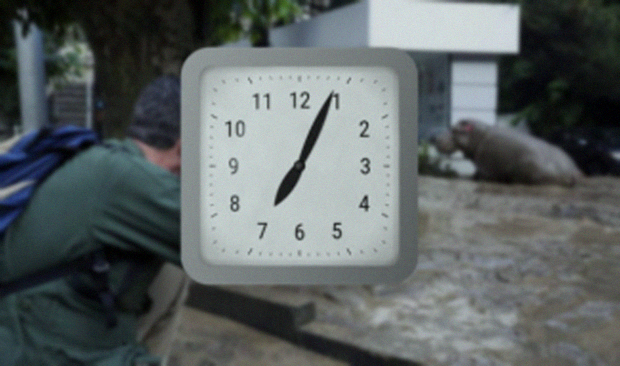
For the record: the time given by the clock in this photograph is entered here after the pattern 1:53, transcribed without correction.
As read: 7:04
